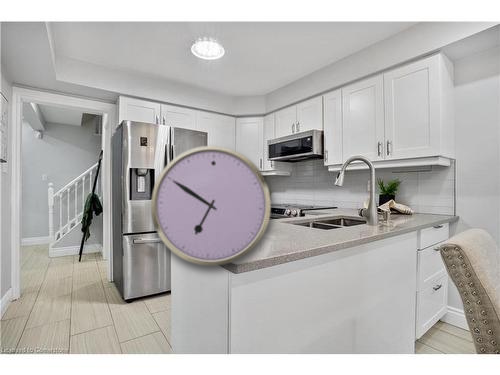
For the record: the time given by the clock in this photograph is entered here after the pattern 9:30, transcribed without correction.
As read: 6:50
